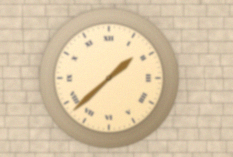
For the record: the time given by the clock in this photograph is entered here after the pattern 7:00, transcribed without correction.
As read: 1:38
